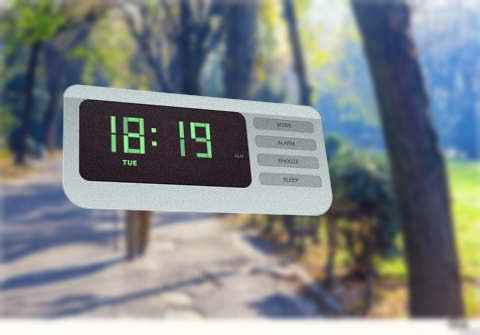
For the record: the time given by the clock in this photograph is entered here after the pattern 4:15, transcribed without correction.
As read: 18:19
